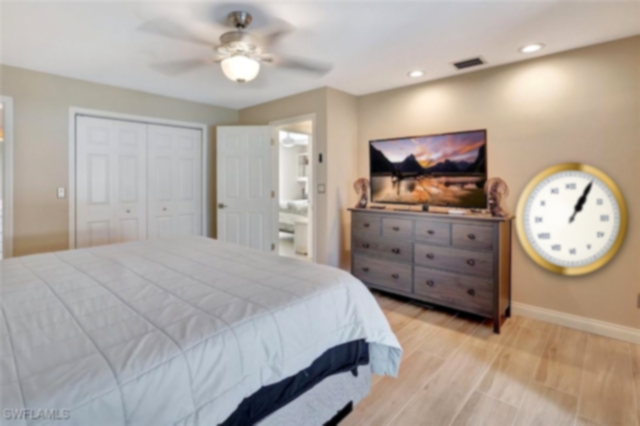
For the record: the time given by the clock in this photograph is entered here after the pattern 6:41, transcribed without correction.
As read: 1:05
